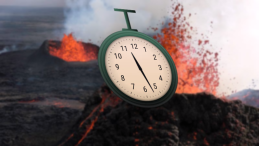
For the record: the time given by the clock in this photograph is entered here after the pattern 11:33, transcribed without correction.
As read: 11:27
